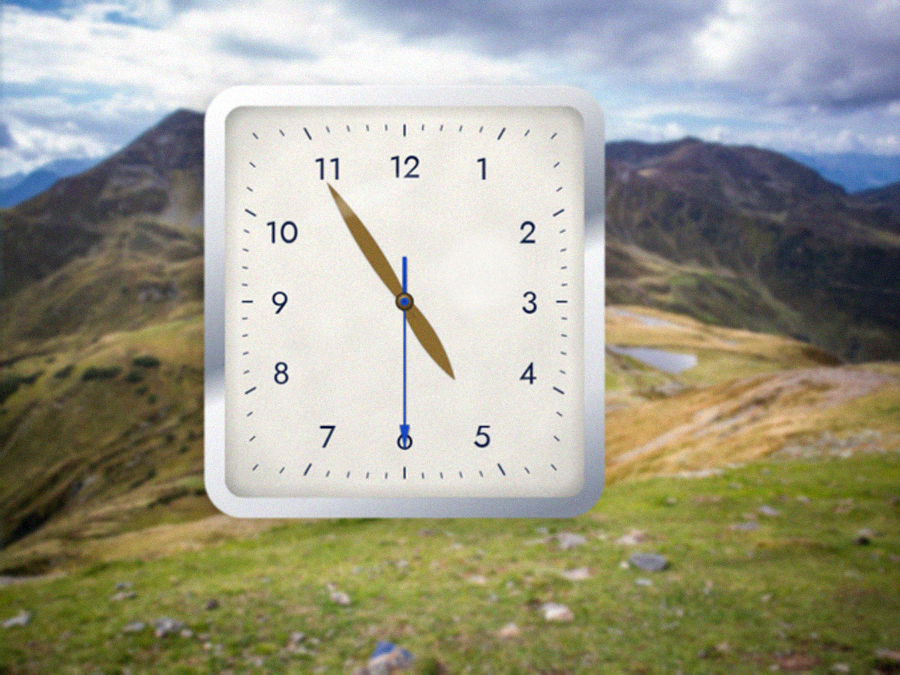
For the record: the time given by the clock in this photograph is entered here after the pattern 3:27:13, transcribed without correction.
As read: 4:54:30
